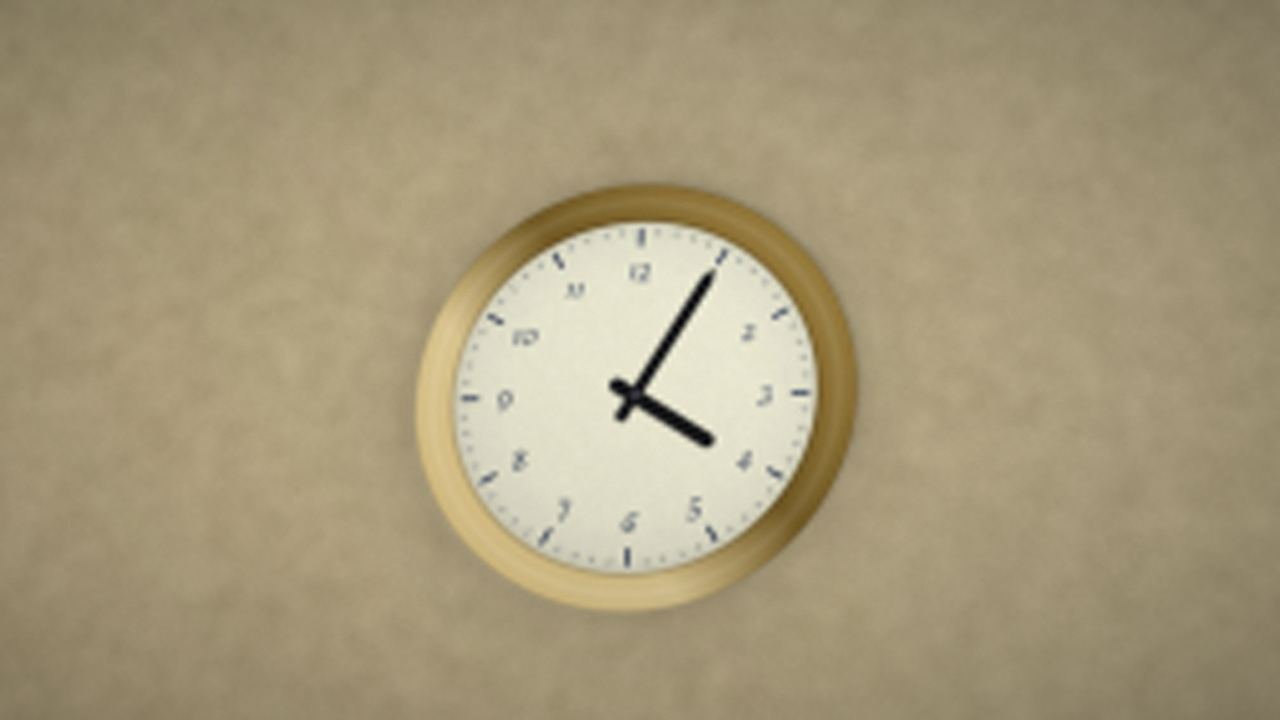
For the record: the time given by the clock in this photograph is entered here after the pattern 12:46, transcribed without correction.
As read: 4:05
